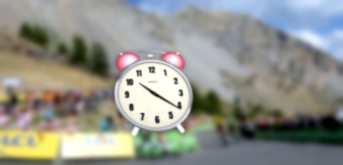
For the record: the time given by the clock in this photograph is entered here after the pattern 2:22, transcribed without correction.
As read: 10:21
